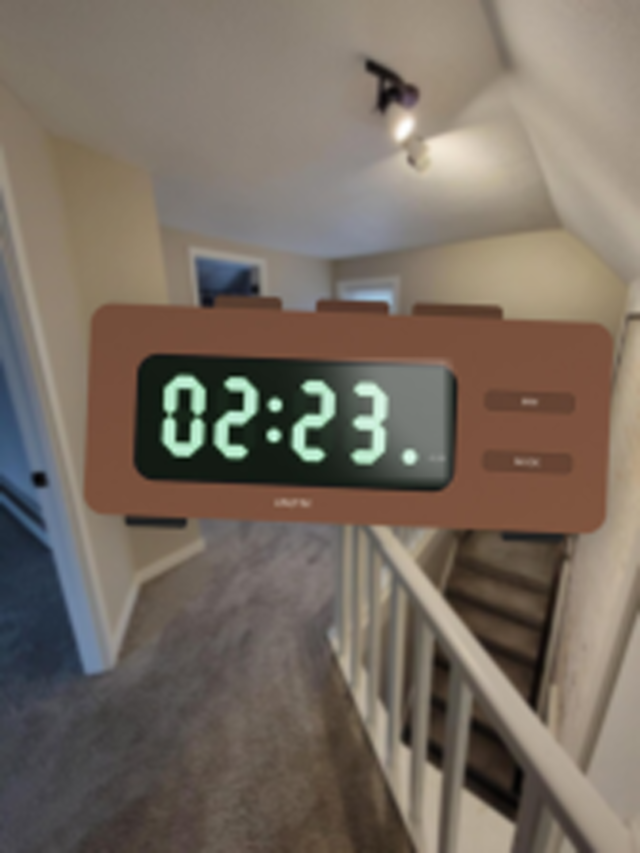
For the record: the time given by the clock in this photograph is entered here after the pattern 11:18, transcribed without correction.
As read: 2:23
